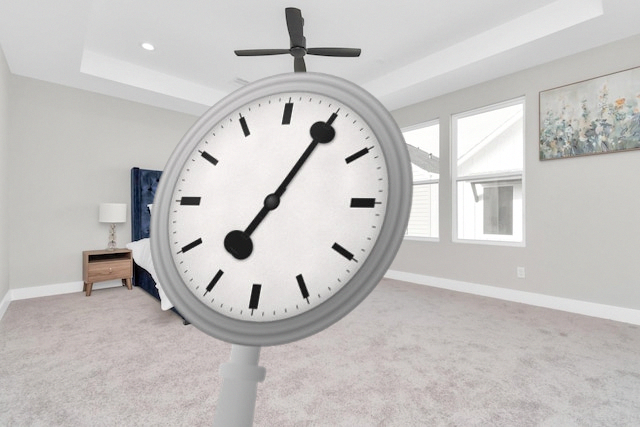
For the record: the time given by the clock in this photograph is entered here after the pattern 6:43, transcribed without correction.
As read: 7:05
